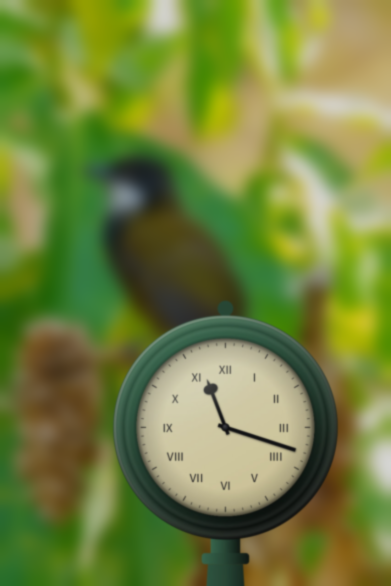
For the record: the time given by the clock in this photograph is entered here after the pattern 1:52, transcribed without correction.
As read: 11:18
